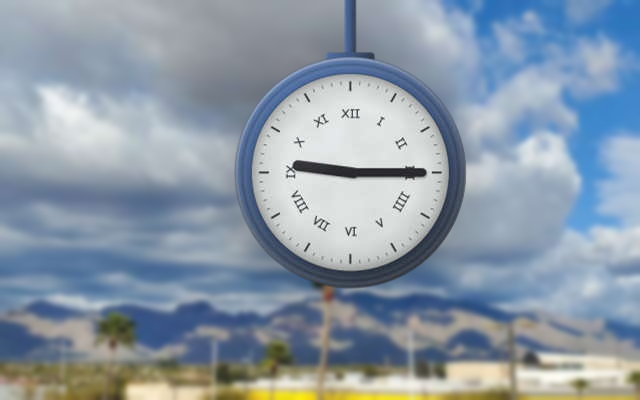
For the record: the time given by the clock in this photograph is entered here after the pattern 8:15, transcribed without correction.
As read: 9:15
